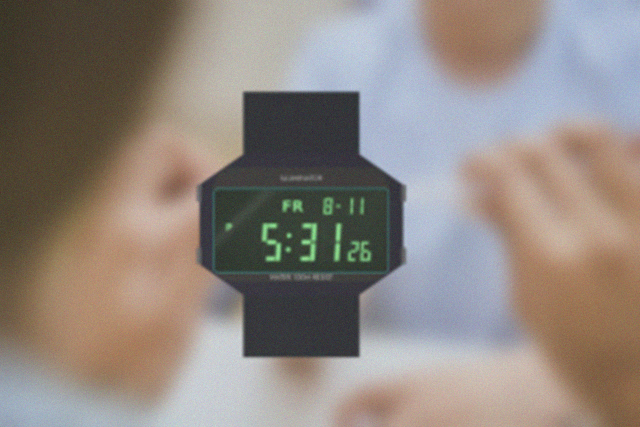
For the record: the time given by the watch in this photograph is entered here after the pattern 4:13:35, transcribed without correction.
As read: 5:31:26
